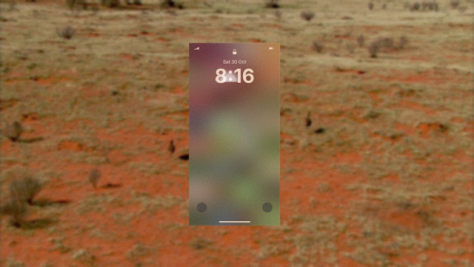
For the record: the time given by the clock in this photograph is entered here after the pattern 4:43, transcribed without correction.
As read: 8:16
